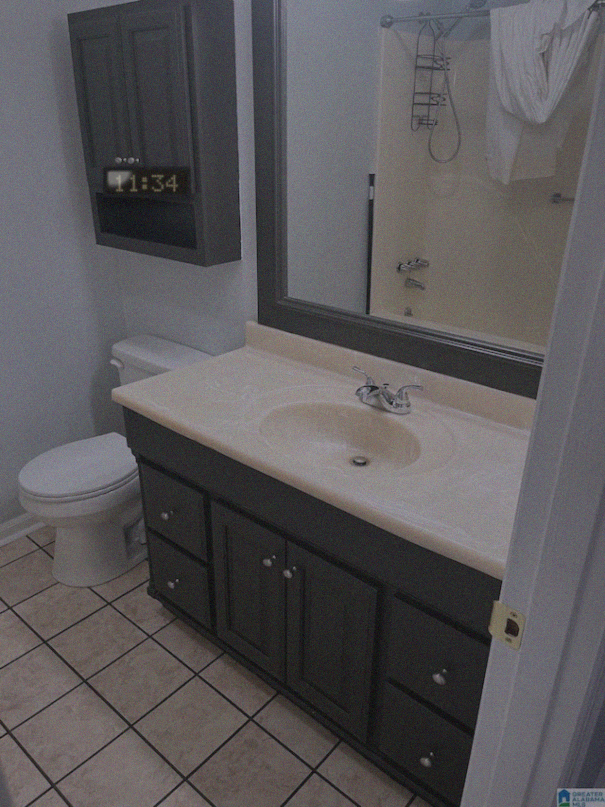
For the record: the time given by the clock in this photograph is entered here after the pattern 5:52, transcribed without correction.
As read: 11:34
